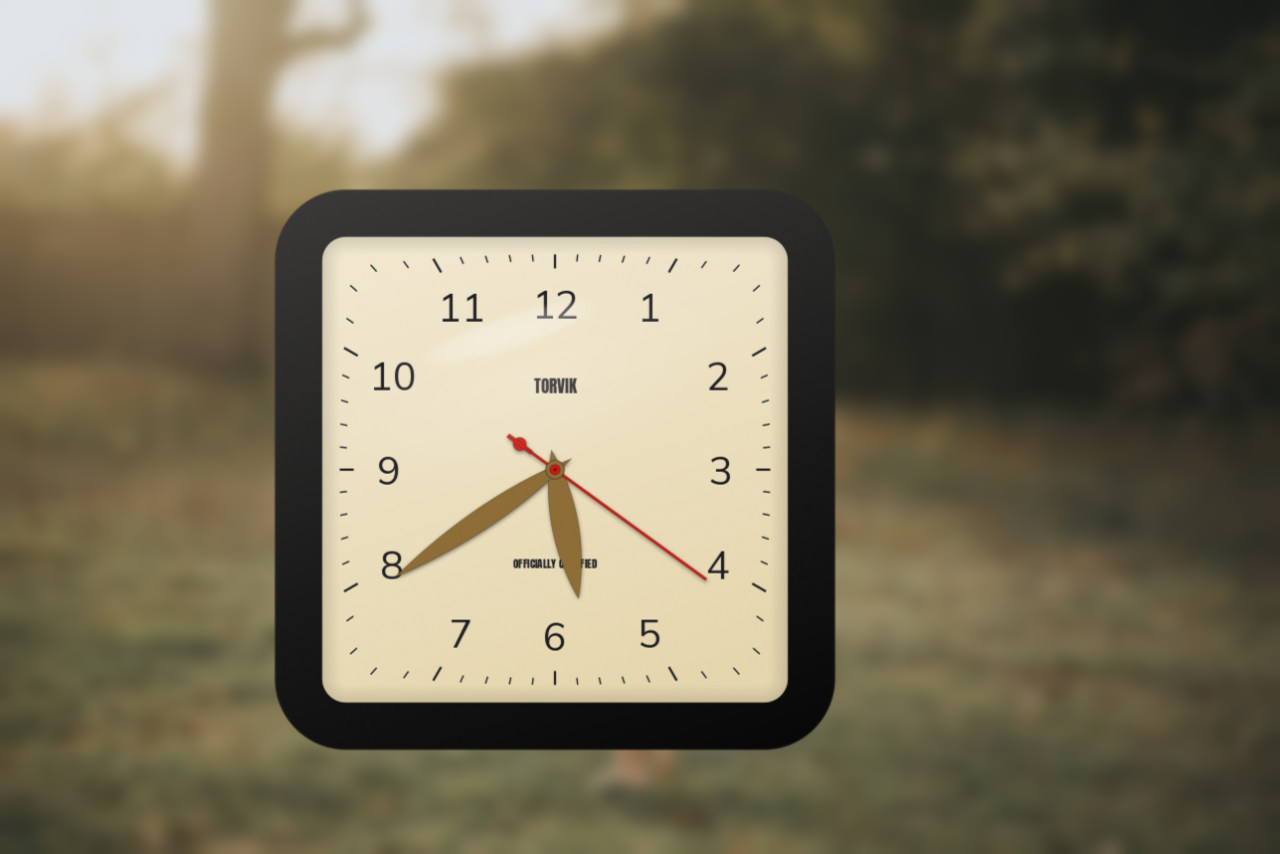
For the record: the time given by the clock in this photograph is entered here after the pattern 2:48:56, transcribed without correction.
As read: 5:39:21
